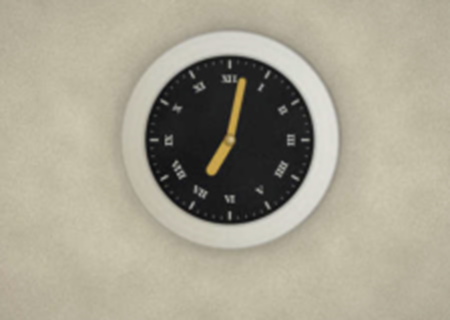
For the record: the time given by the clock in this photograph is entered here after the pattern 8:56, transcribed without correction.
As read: 7:02
